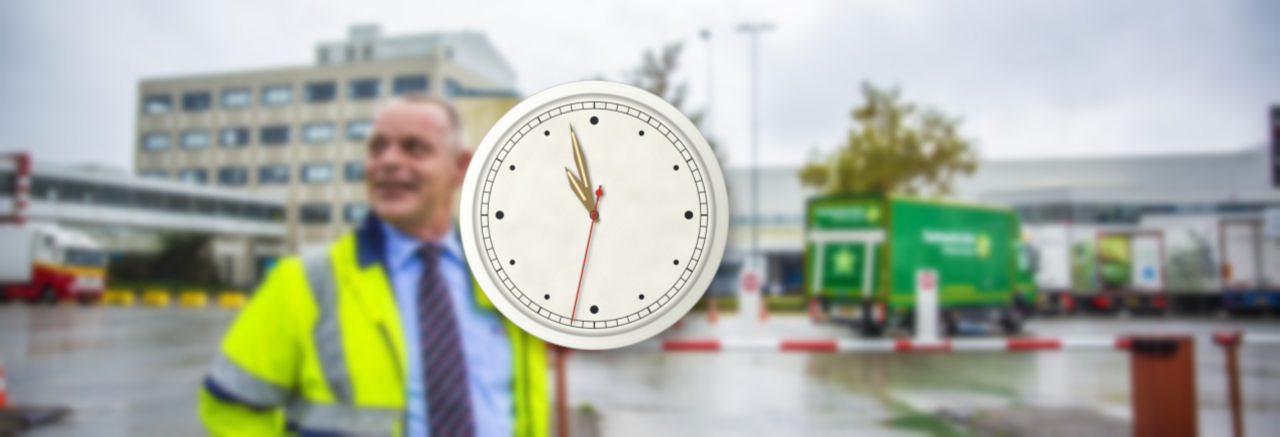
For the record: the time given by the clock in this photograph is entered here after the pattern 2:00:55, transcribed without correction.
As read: 10:57:32
